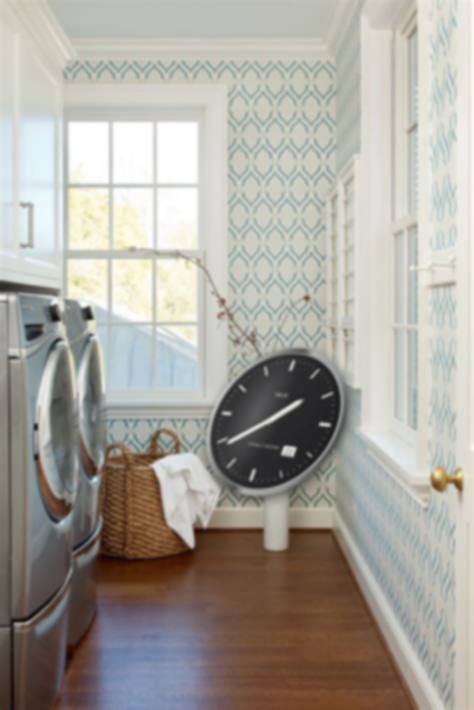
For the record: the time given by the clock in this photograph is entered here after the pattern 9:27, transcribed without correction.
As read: 1:39
